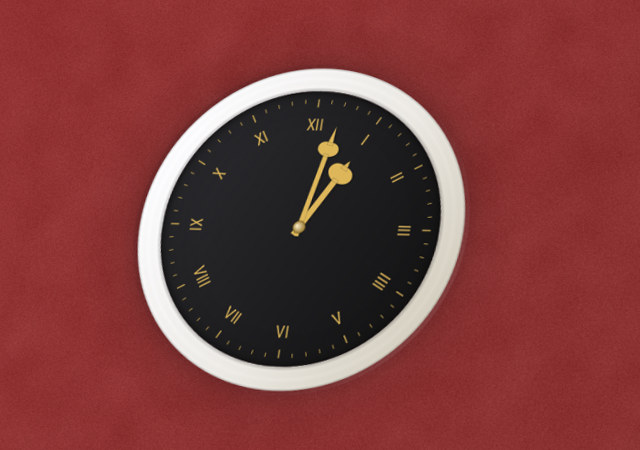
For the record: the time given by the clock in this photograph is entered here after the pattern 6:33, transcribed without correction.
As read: 1:02
